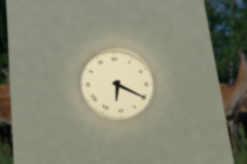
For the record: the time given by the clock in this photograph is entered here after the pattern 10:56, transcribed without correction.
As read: 6:20
